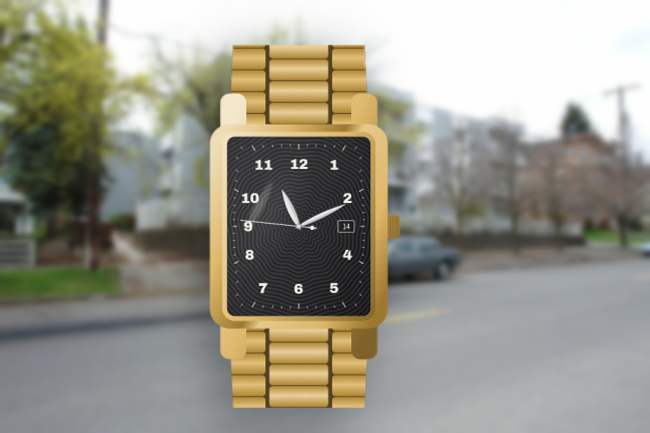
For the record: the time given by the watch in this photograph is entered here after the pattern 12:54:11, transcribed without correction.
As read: 11:10:46
